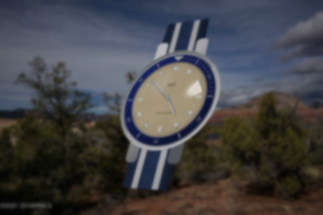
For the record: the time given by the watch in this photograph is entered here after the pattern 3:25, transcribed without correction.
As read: 4:52
